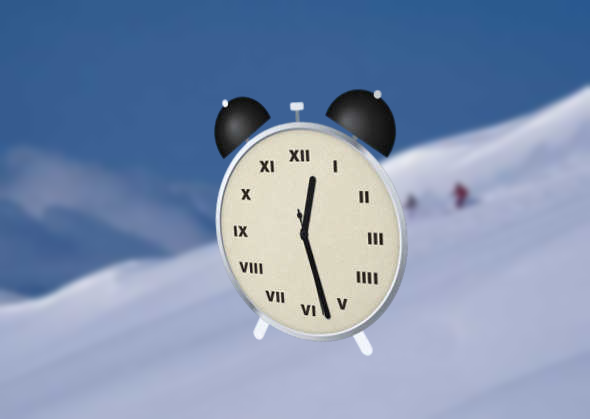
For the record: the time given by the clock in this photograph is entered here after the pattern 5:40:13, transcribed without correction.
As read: 12:27:28
